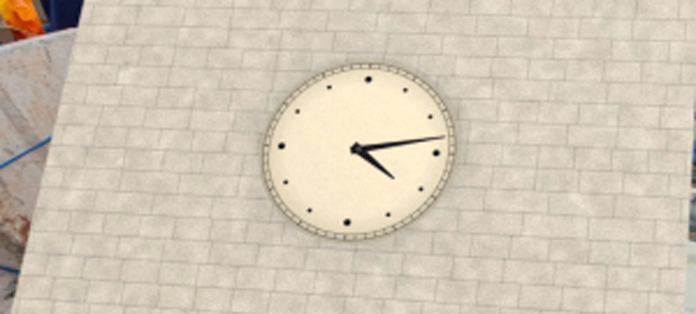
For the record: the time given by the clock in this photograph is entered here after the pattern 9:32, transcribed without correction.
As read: 4:13
